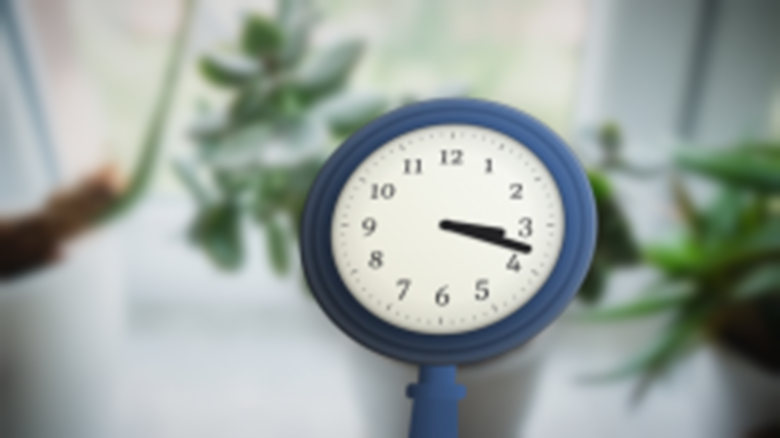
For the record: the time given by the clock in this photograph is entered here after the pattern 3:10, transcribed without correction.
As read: 3:18
